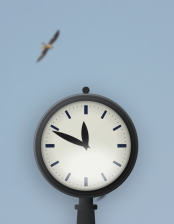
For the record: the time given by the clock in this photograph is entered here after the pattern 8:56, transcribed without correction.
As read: 11:49
